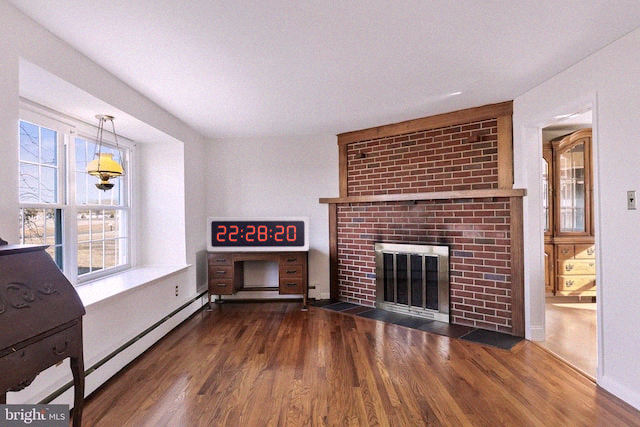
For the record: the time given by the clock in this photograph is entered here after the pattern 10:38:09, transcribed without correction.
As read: 22:28:20
